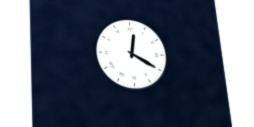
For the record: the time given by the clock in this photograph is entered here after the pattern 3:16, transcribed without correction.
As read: 12:20
